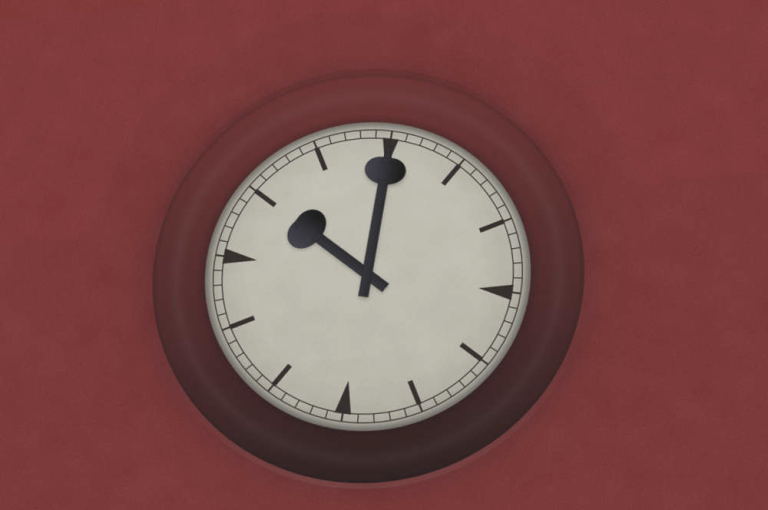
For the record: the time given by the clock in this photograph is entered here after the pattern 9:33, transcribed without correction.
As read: 10:00
